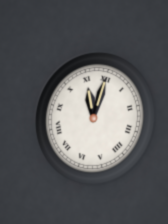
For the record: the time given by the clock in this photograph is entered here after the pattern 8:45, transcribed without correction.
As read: 11:00
